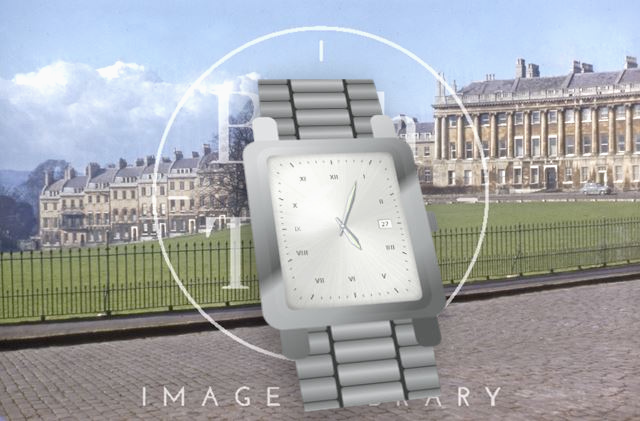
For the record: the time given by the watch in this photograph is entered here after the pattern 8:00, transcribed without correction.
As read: 5:04
